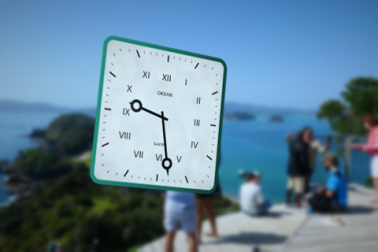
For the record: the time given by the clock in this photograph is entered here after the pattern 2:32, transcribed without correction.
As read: 9:28
